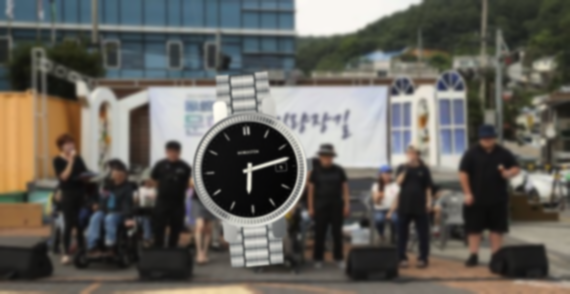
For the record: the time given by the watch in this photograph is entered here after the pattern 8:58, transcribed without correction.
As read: 6:13
